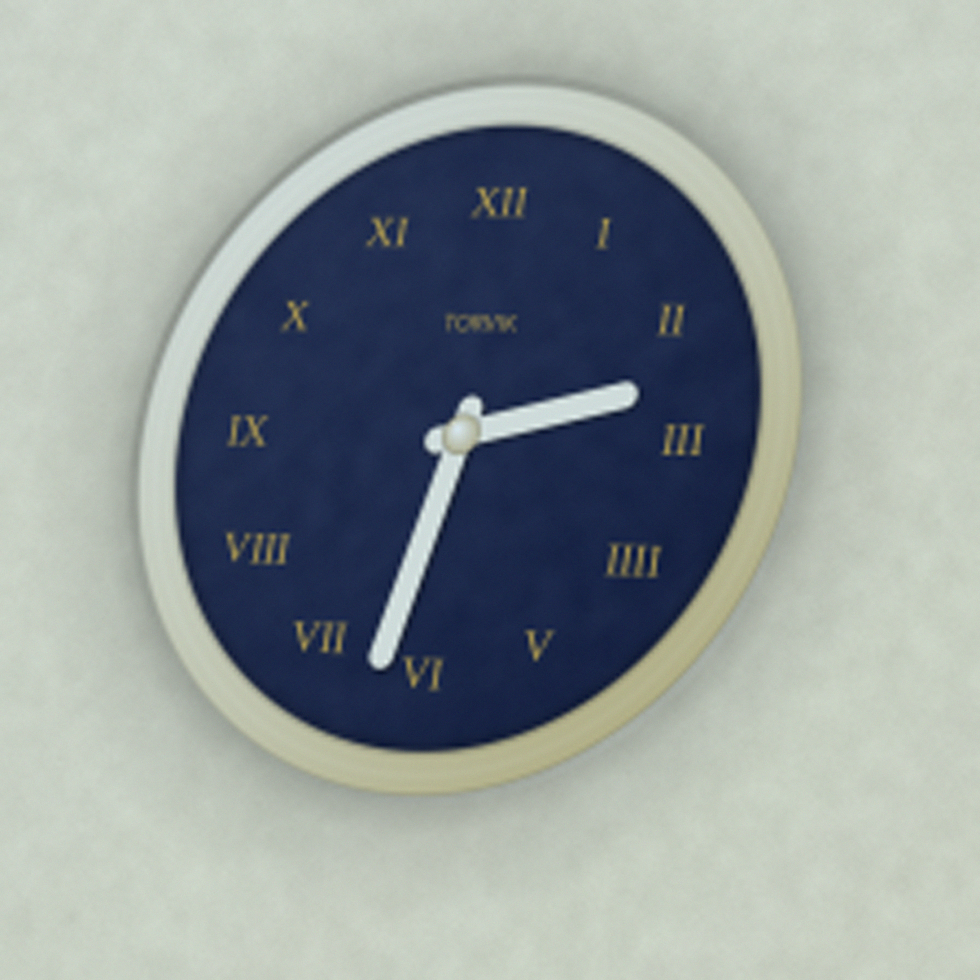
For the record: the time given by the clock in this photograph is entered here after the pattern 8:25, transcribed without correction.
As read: 2:32
